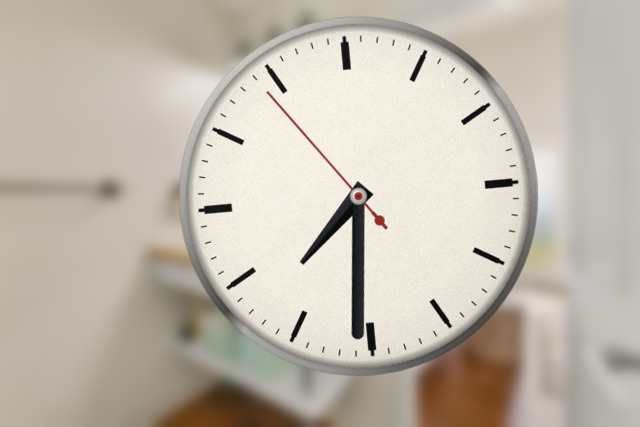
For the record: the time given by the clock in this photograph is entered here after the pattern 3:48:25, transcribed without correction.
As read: 7:30:54
